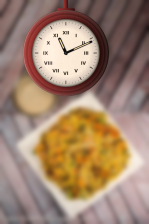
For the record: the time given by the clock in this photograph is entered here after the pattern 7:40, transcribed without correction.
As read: 11:11
